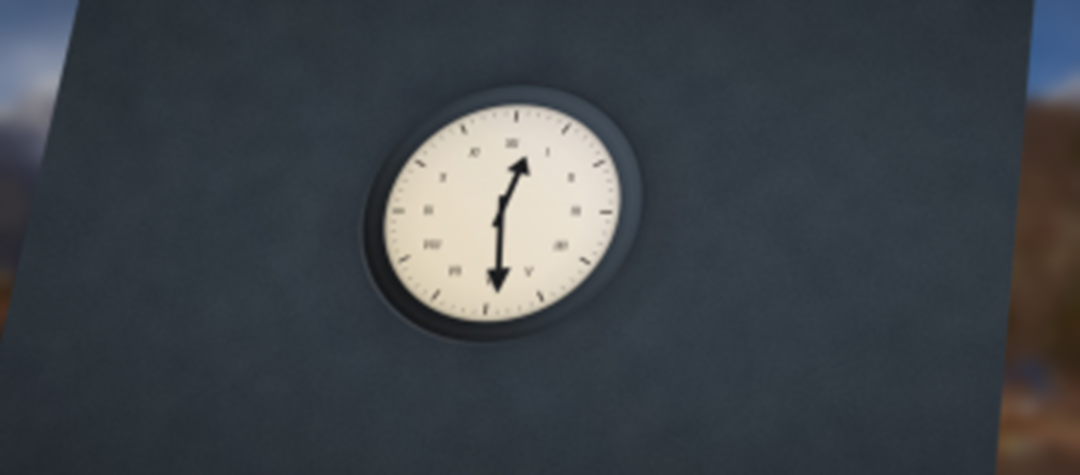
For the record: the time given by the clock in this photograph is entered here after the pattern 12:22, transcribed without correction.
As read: 12:29
